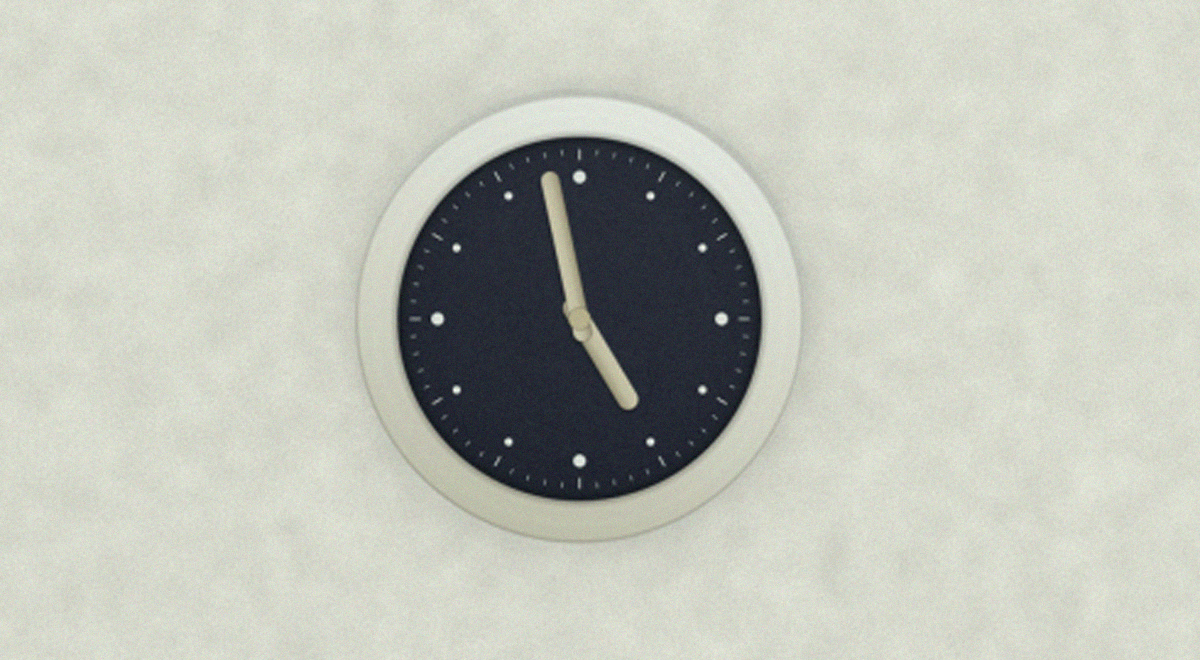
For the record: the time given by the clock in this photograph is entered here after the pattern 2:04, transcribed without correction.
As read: 4:58
